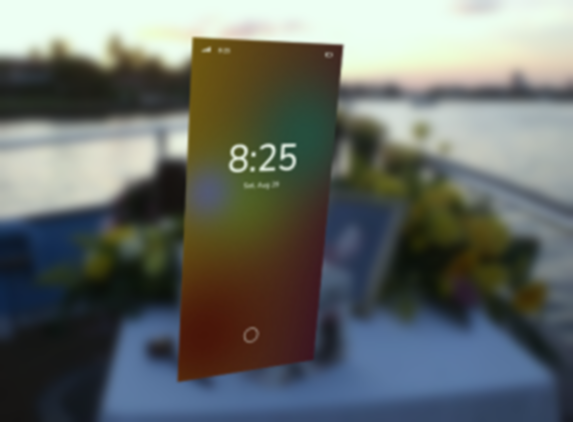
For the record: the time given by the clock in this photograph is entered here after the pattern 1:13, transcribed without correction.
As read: 8:25
